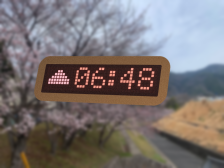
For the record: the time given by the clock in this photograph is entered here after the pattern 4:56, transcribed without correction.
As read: 6:48
